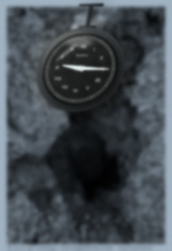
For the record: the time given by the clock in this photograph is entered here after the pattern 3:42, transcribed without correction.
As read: 9:15
